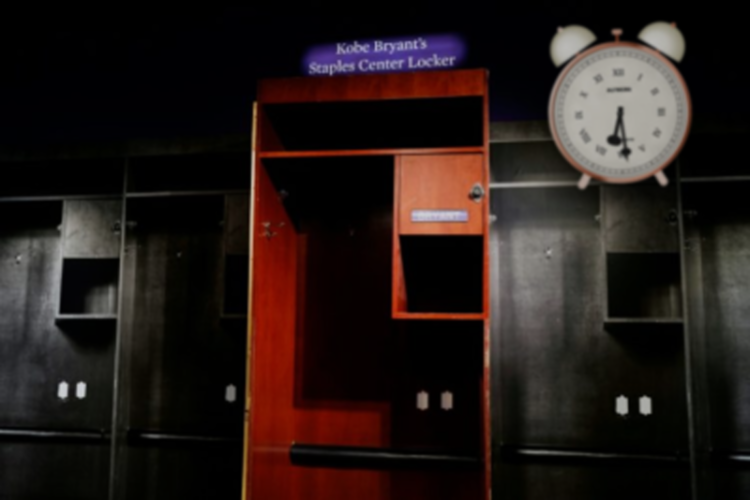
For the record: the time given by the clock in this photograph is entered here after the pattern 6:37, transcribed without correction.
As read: 6:29
